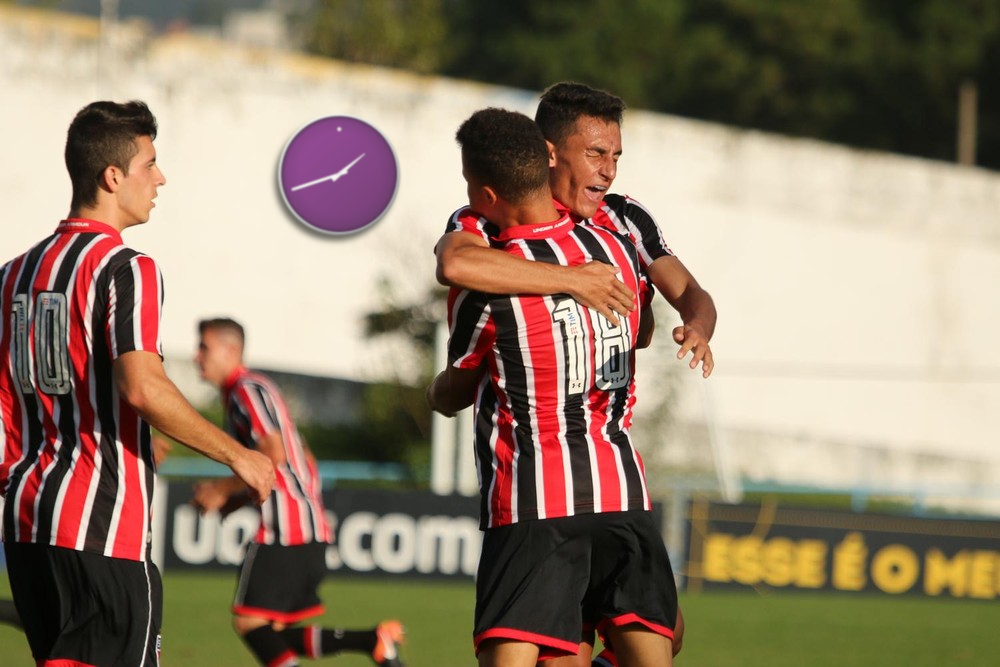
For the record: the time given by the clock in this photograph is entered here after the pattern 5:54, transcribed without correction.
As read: 1:42
